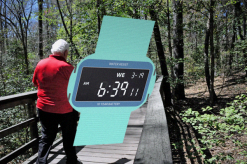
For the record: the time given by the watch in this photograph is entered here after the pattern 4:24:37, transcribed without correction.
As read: 6:39:11
